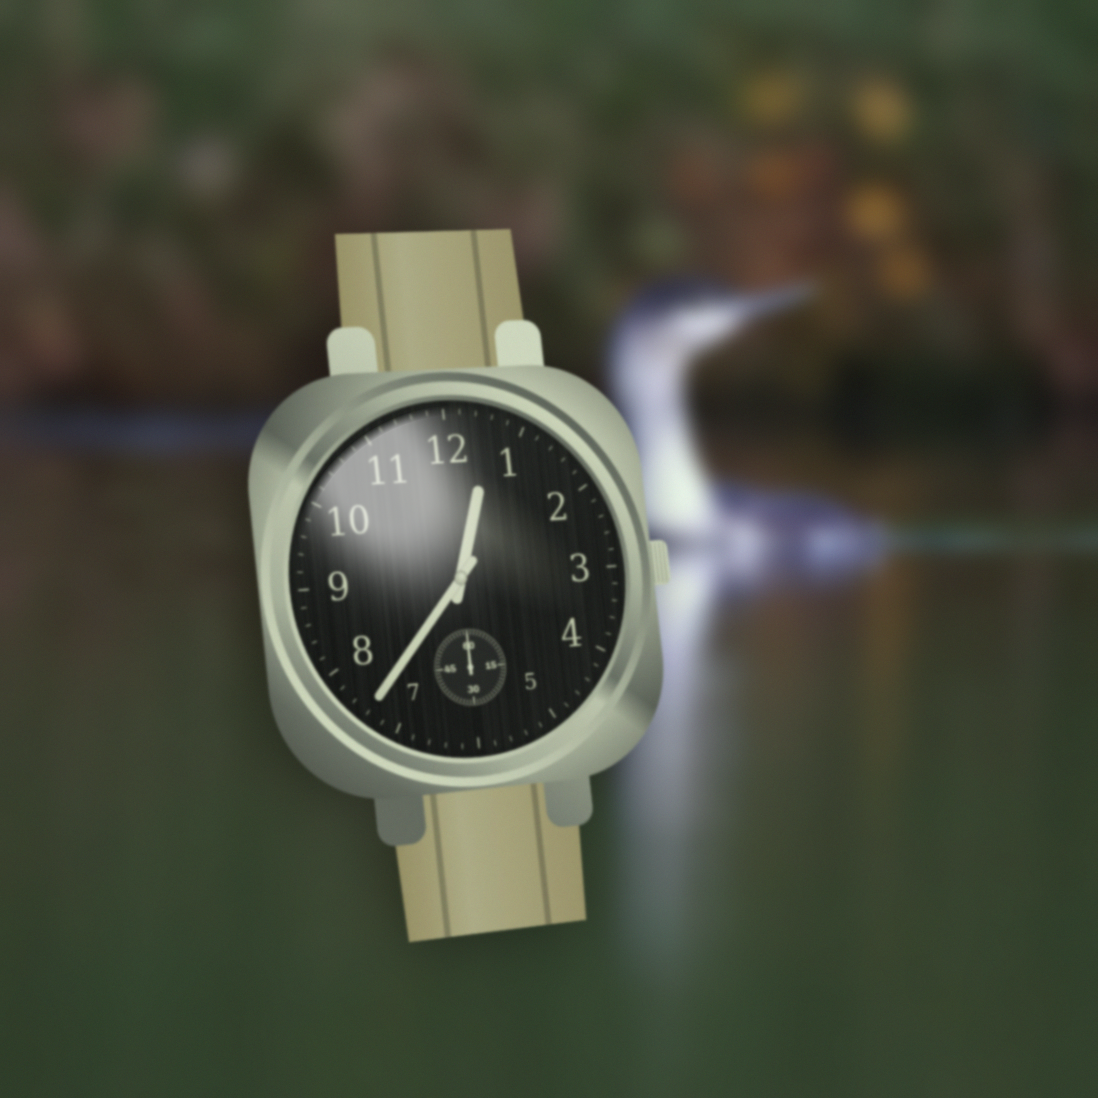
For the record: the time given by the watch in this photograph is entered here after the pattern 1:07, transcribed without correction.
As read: 12:37
